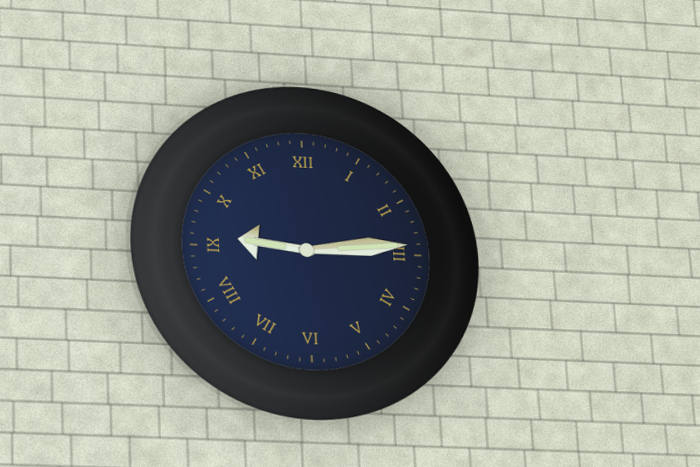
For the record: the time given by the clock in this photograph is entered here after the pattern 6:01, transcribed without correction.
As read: 9:14
